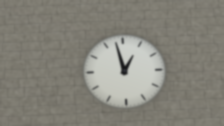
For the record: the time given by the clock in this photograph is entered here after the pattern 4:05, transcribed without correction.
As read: 12:58
